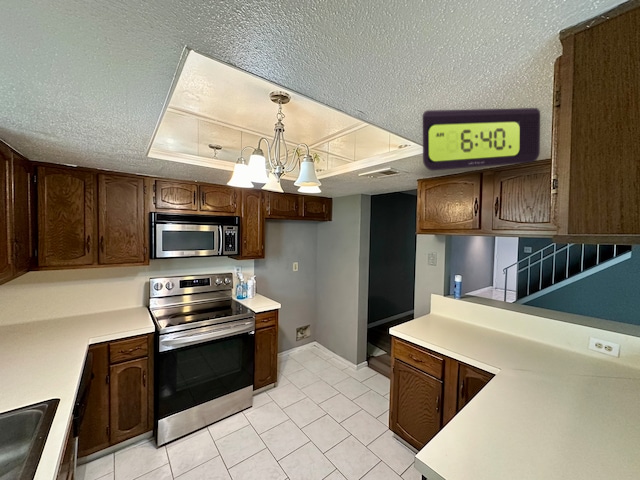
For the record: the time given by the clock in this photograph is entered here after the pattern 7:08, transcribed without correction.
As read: 6:40
